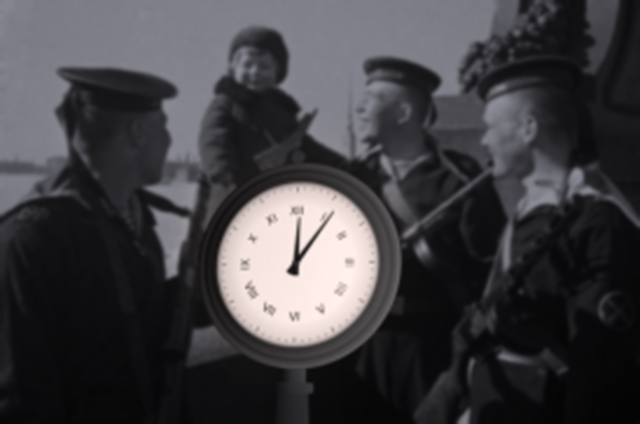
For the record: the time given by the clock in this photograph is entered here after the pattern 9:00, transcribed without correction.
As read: 12:06
